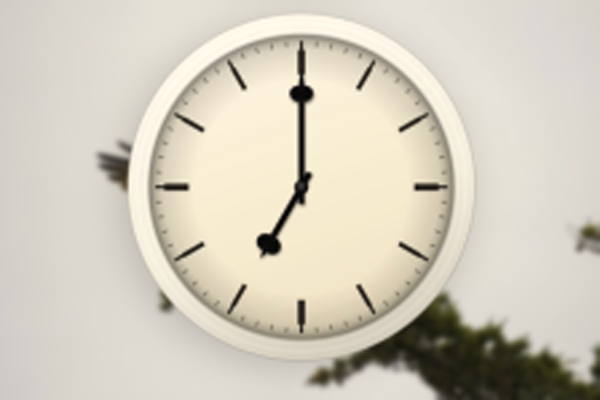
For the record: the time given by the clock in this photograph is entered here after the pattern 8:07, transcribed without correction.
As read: 7:00
